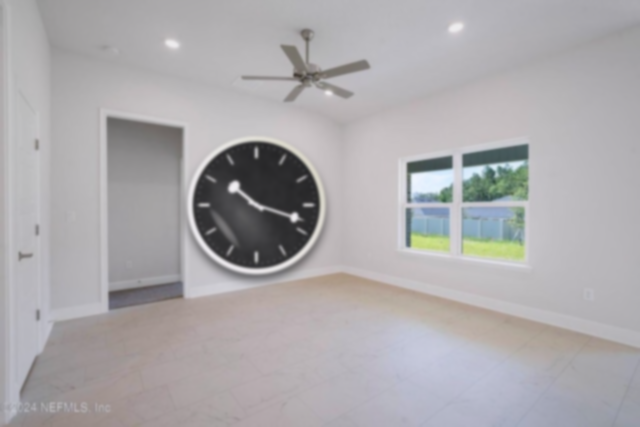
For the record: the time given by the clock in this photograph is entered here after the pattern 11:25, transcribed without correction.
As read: 10:18
